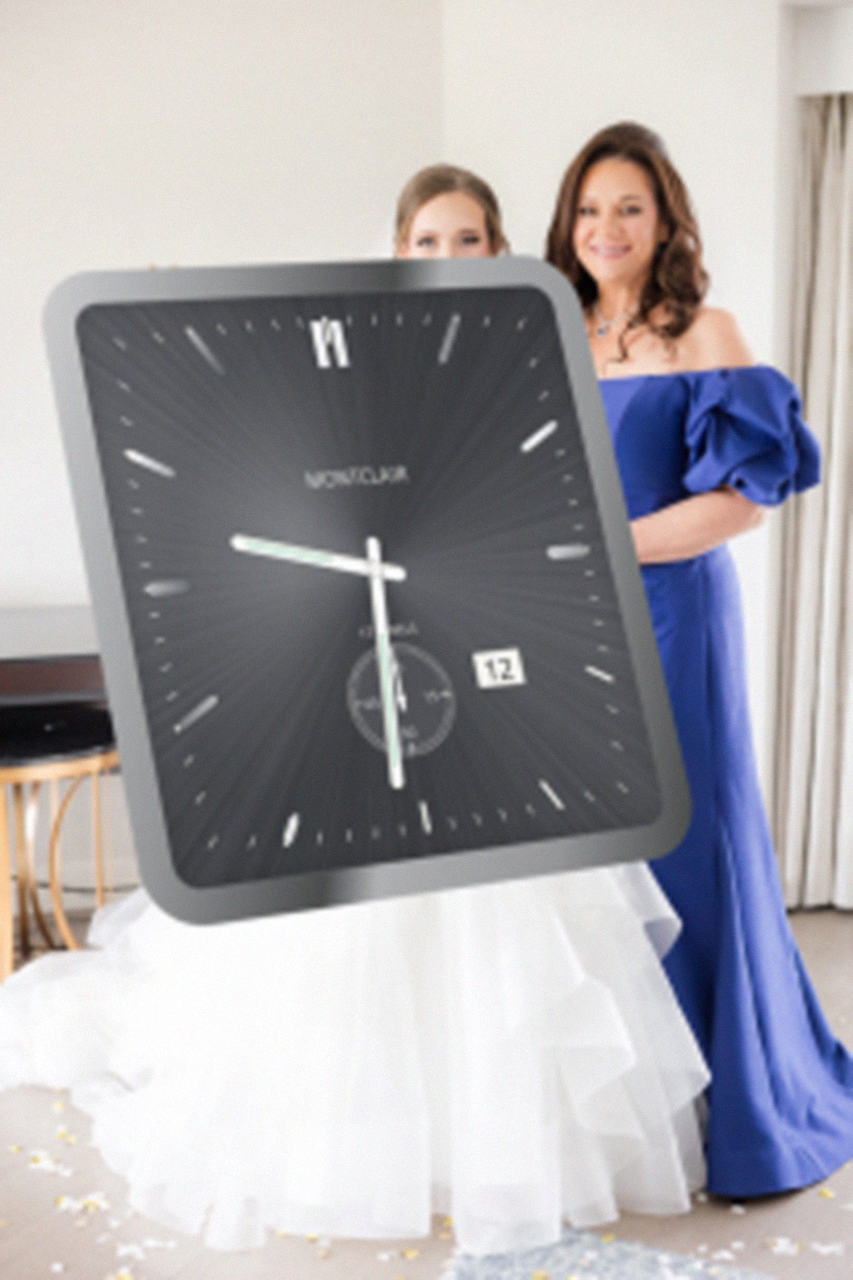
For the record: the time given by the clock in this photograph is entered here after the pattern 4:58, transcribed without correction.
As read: 9:31
